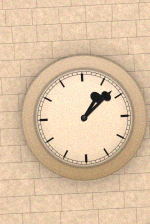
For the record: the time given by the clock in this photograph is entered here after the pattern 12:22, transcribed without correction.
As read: 1:08
